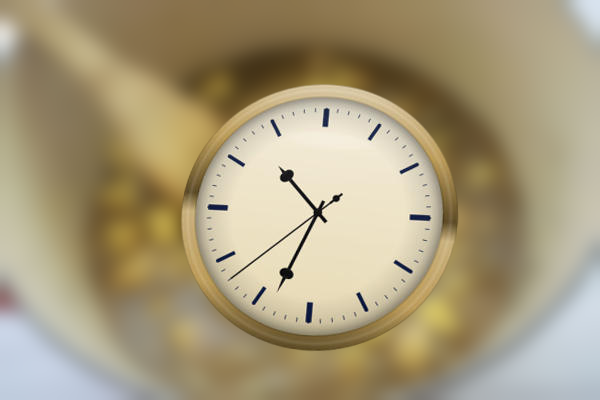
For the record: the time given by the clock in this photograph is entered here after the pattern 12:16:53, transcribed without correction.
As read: 10:33:38
